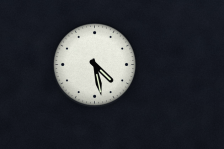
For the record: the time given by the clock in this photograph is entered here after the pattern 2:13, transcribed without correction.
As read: 4:28
